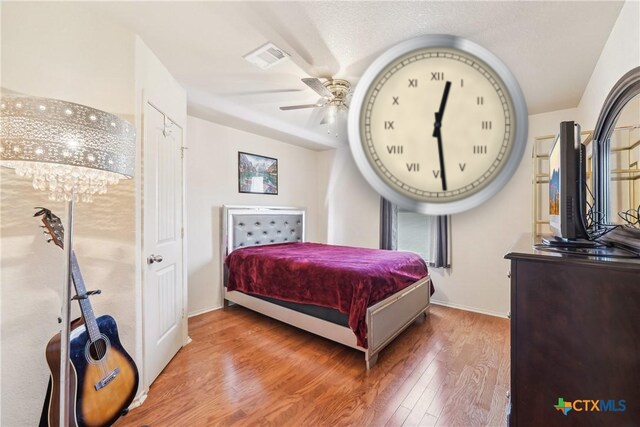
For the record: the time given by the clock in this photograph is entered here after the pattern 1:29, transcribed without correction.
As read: 12:29
